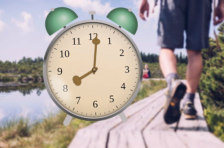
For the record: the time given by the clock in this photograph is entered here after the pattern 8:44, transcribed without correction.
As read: 8:01
